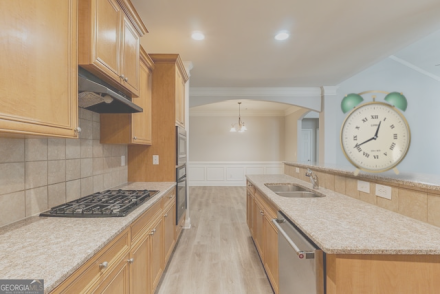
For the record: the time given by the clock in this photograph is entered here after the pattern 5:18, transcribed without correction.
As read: 12:41
